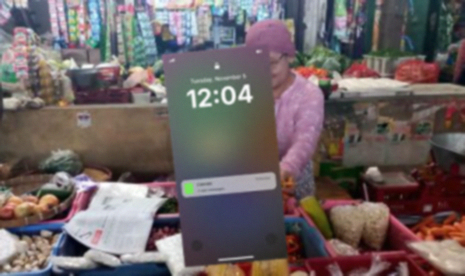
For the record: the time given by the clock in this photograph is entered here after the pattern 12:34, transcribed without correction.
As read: 12:04
